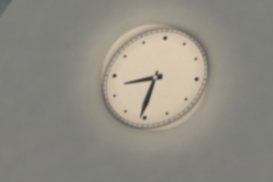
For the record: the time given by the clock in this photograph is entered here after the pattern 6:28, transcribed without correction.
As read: 8:31
